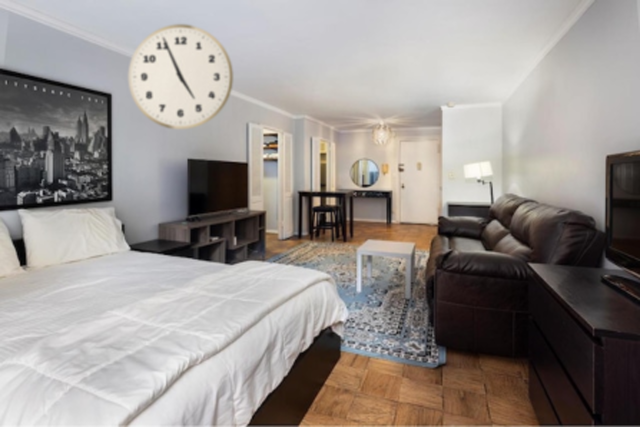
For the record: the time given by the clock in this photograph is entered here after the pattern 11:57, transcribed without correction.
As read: 4:56
